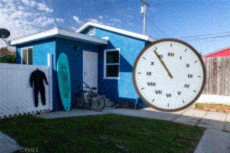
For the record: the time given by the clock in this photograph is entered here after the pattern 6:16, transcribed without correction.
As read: 10:54
